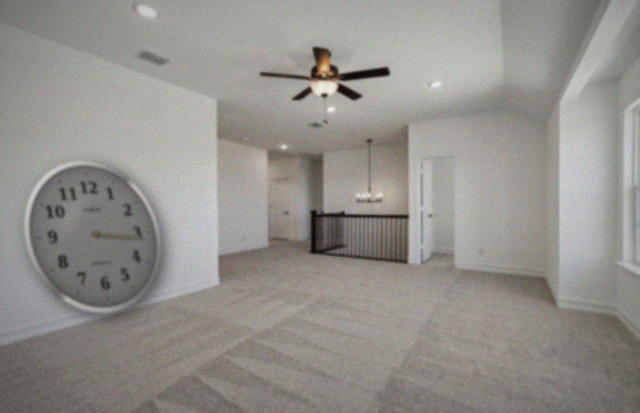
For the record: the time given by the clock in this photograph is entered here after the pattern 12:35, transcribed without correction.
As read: 3:16
